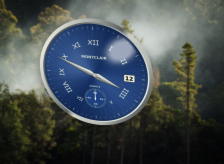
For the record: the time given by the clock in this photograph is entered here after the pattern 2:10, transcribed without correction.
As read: 3:49
